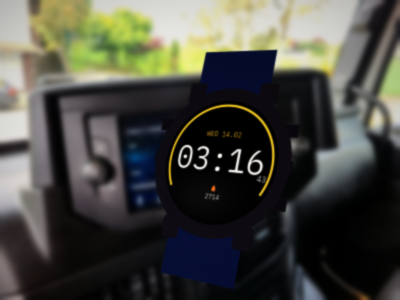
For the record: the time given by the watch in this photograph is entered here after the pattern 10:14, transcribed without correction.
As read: 3:16
